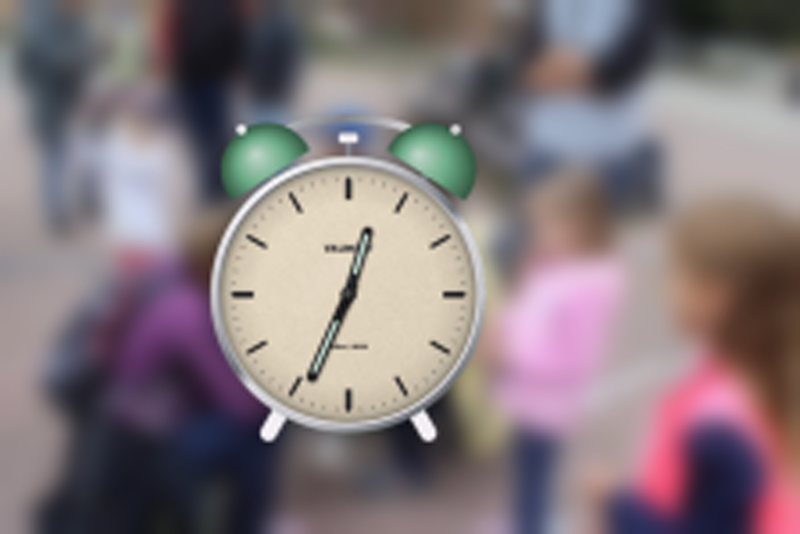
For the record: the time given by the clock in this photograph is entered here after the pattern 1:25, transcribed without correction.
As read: 12:34
